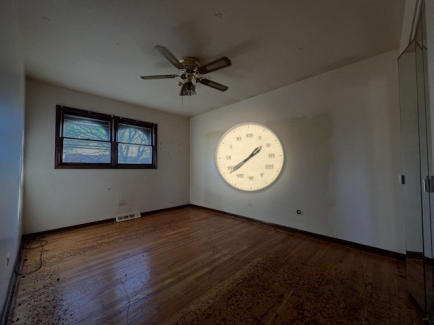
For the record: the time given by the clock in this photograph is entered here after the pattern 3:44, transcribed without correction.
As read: 1:39
